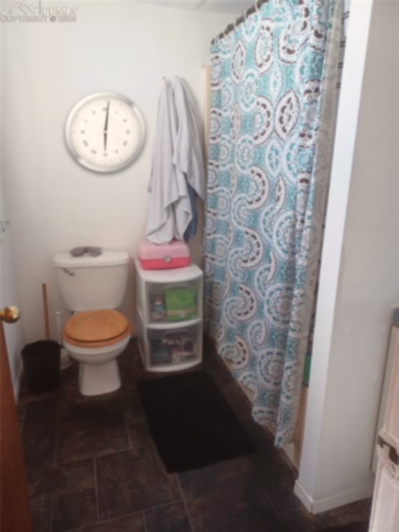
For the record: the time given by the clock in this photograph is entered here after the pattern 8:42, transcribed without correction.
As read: 6:01
